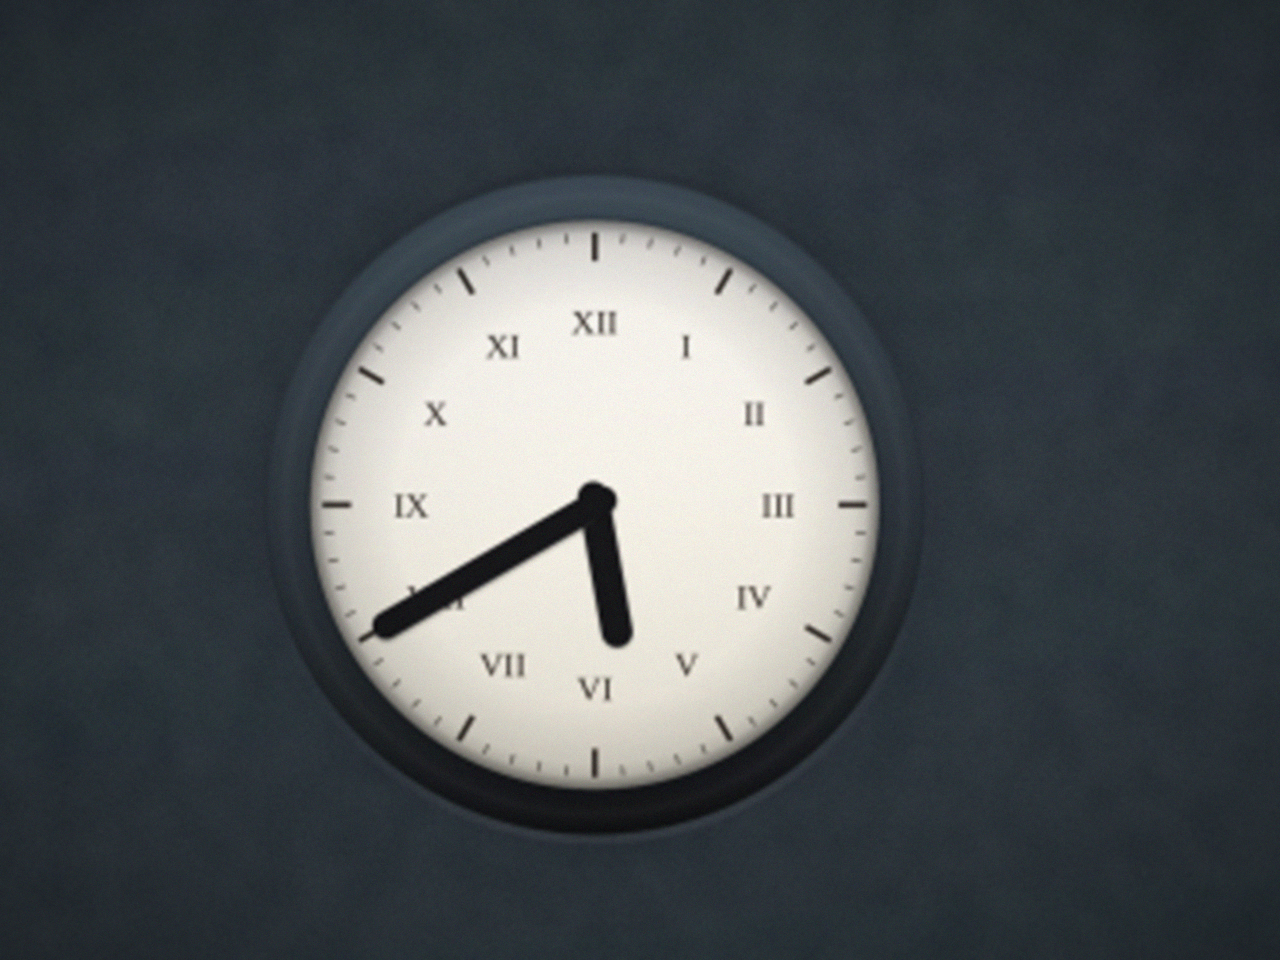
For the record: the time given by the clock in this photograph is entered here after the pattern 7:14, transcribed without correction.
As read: 5:40
